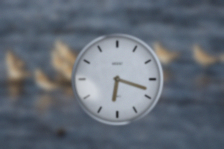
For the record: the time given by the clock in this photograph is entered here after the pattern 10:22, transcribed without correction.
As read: 6:18
